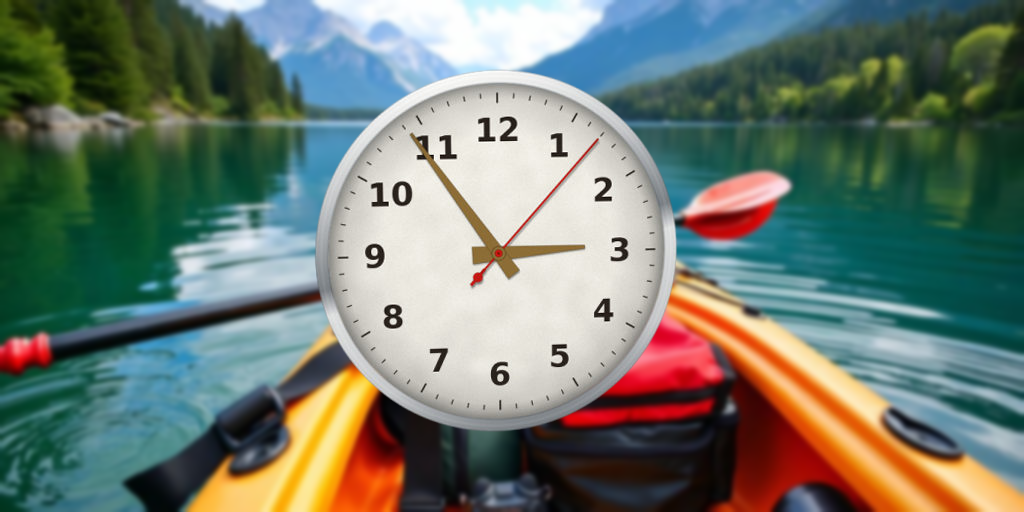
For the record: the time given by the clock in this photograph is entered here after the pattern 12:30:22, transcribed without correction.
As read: 2:54:07
